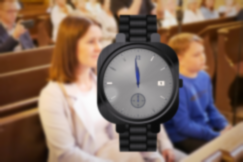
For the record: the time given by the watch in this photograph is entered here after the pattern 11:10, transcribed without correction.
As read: 11:59
